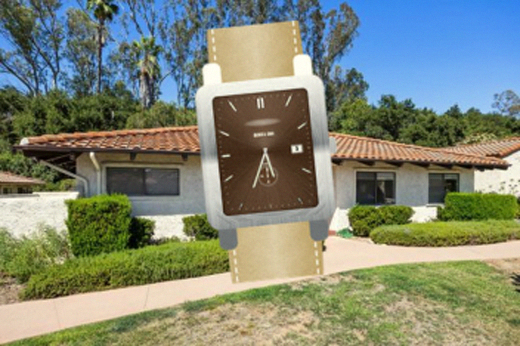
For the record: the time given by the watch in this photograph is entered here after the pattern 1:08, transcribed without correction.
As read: 5:34
